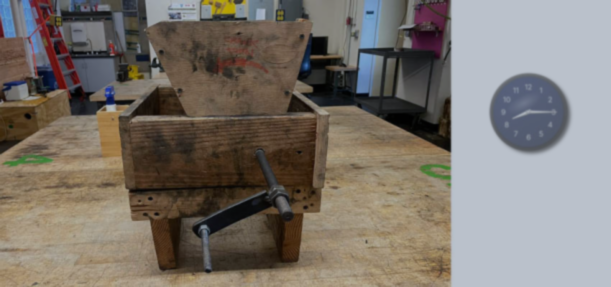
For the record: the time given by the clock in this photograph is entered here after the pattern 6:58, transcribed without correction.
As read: 8:15
